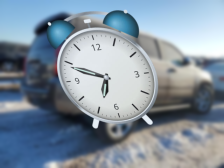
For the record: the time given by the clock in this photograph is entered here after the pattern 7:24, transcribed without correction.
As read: 6:49
